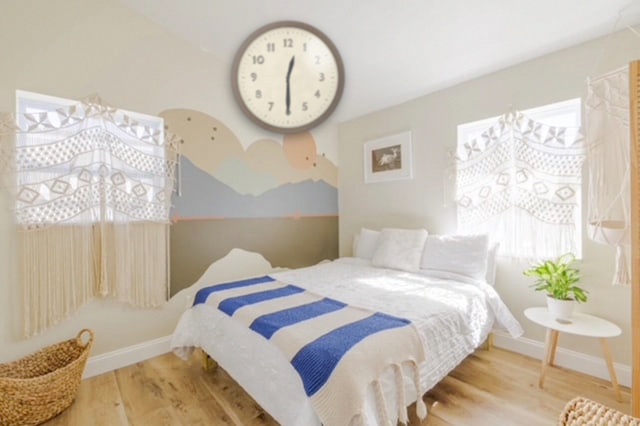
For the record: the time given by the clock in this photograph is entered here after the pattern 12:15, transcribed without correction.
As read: 12:30
